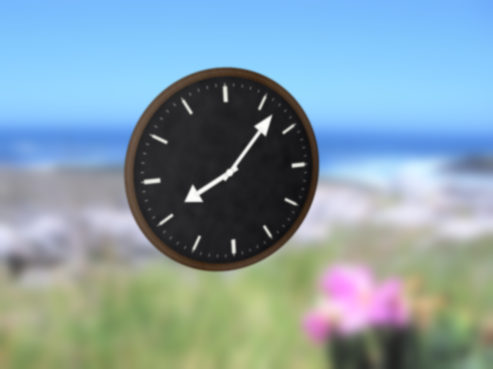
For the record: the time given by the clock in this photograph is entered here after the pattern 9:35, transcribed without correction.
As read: 8:07
